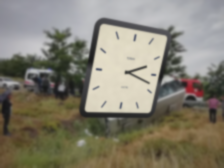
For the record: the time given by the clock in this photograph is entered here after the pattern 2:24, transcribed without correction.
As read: 2:18
